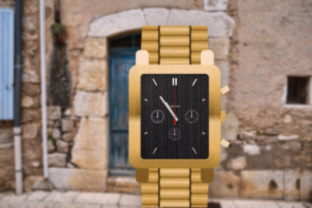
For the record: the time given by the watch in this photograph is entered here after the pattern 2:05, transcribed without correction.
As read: 10:54
